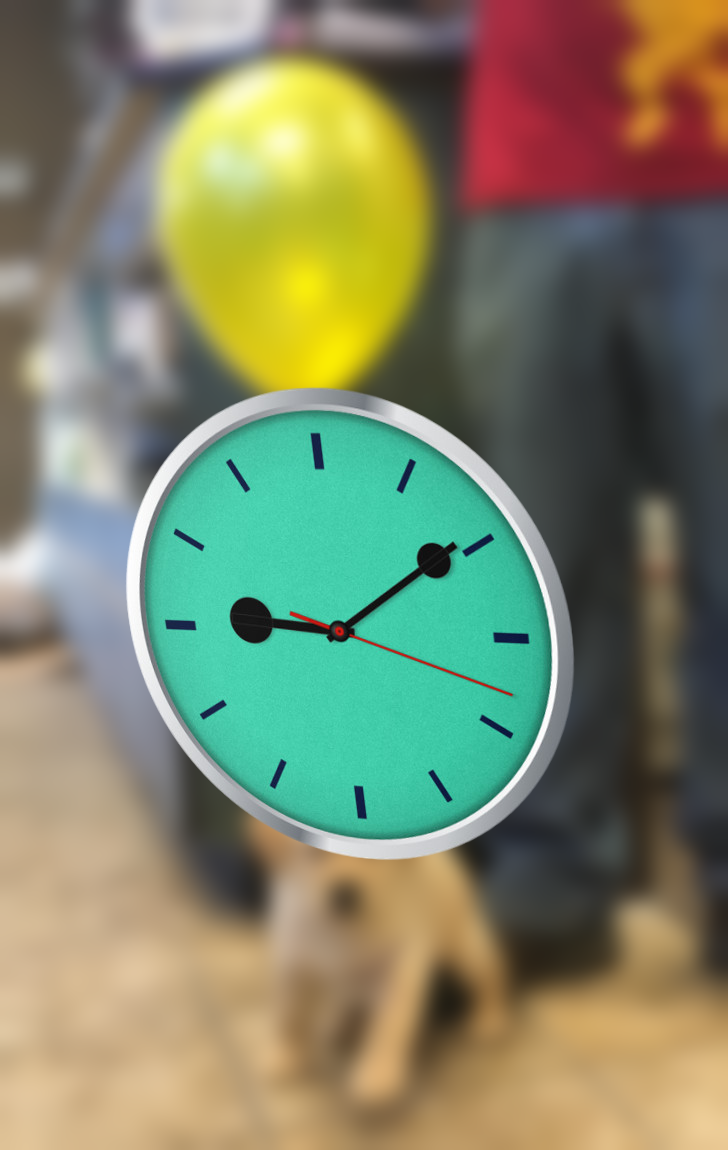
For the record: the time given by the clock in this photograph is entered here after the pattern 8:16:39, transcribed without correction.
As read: 9:09:18
